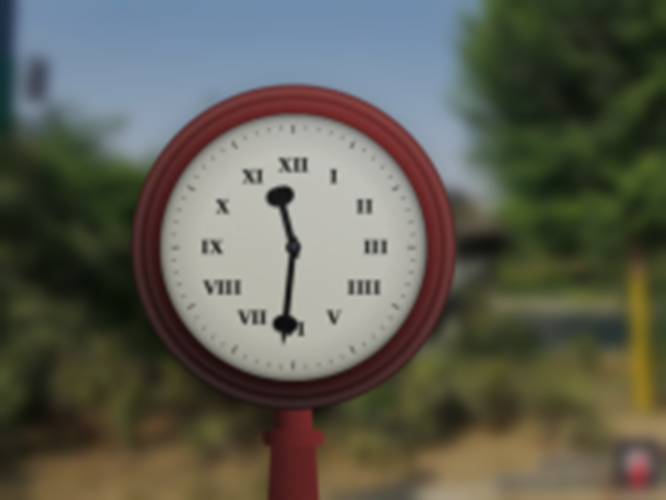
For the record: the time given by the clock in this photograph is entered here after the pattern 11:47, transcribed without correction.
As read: 11:31
